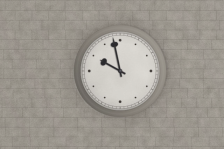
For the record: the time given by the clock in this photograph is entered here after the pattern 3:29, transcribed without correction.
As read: 9:58
